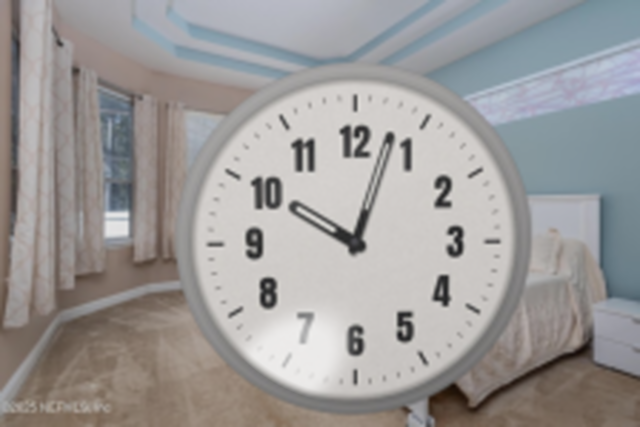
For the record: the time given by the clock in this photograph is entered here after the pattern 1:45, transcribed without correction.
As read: 10:03
